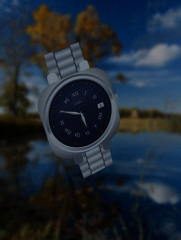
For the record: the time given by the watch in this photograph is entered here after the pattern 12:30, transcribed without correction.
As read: 5:50
